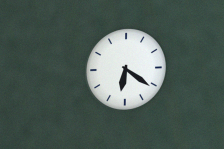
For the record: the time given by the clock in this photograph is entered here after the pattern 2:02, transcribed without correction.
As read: 6:21
